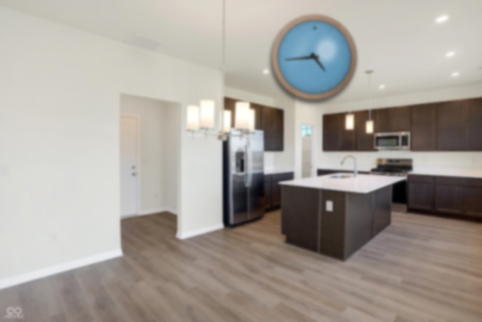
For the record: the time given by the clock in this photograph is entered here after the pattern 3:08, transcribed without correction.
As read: 4:44
